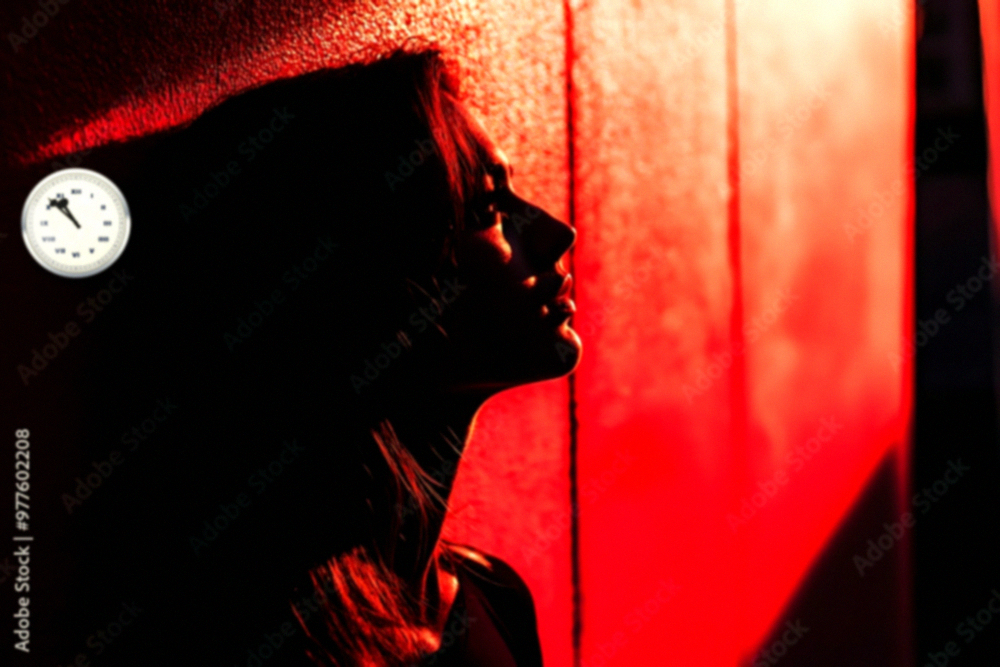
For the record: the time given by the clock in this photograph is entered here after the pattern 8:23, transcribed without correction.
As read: 10:52
